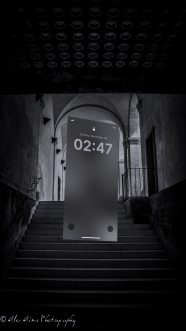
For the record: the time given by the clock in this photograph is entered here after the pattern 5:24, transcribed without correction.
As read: 2:47
